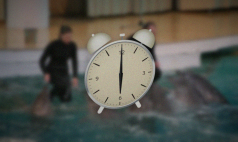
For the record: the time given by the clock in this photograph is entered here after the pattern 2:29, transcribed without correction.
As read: 6:00
